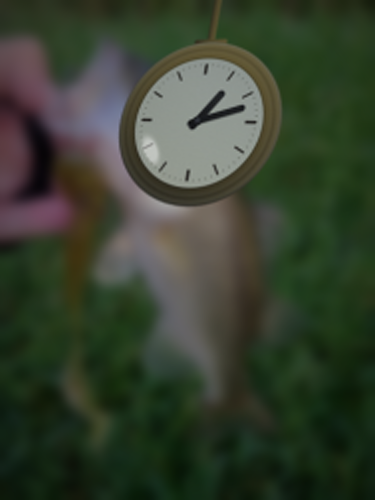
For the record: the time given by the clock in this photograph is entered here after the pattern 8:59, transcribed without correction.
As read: 1:12
